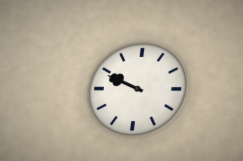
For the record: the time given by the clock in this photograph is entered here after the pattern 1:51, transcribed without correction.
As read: 9:49
